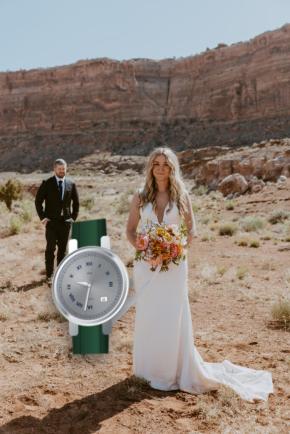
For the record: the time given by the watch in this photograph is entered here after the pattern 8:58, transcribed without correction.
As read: 9:32
